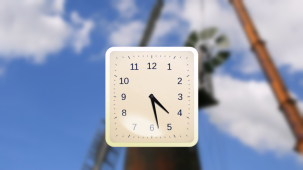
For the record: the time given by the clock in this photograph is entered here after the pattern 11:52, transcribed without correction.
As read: 4:28
